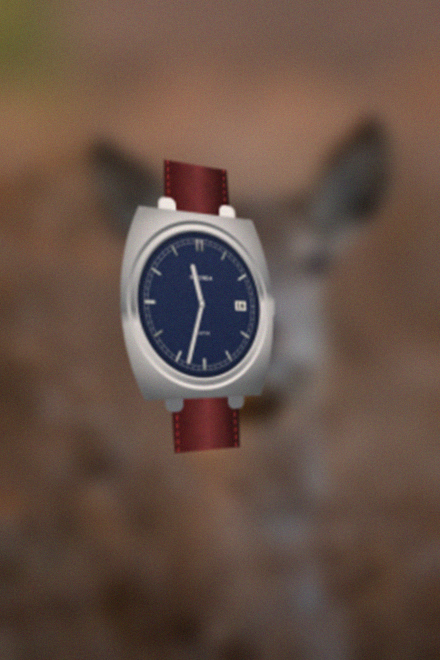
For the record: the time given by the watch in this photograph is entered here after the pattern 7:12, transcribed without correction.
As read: 11:33
